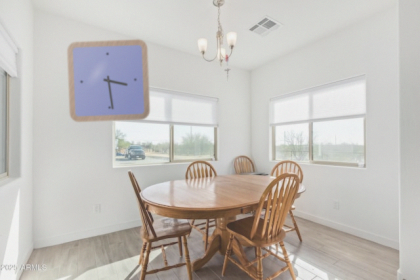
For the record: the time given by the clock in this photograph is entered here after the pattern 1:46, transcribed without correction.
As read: 3:29
